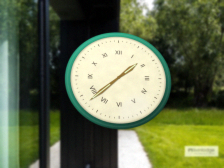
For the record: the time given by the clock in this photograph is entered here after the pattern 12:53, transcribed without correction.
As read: 1:38
